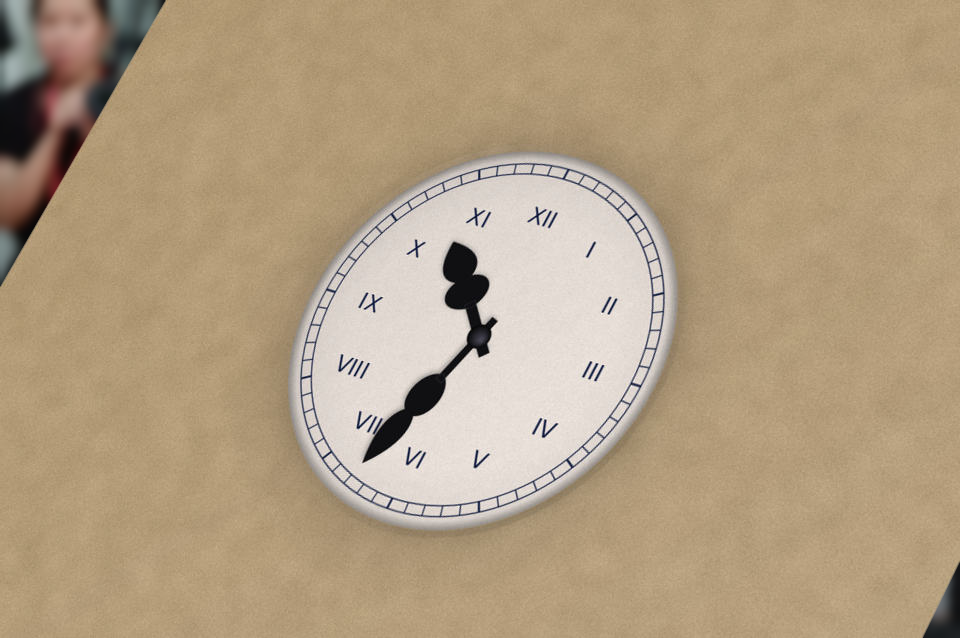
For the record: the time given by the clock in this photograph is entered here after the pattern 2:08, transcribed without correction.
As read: 10:33
